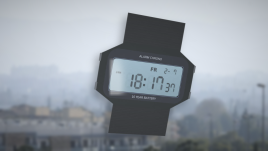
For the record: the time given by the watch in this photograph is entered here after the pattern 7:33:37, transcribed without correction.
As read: 18:17:37
